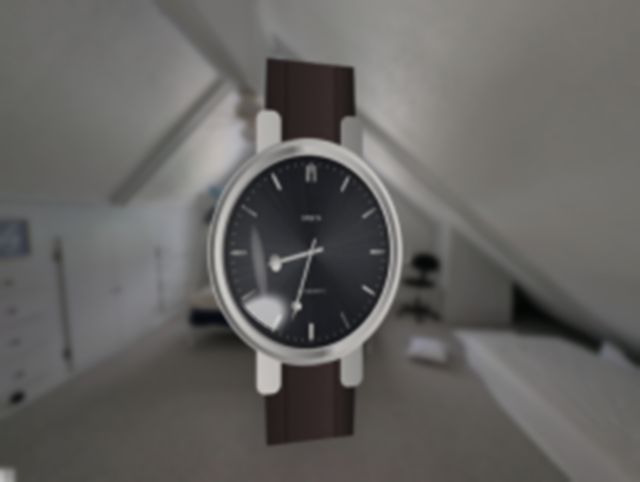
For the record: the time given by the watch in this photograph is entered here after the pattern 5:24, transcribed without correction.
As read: 8:33
